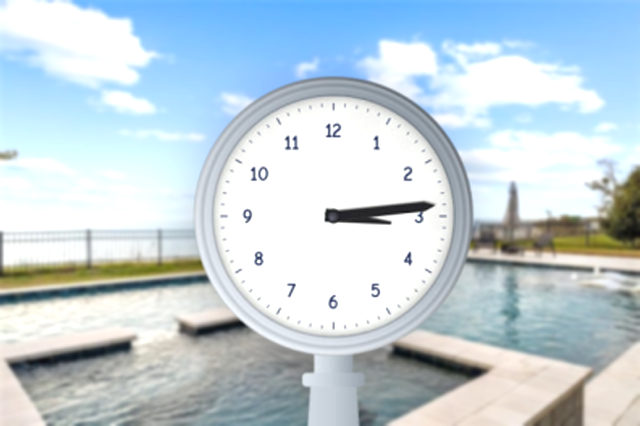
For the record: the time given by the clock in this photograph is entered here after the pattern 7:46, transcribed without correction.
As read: 3:14
